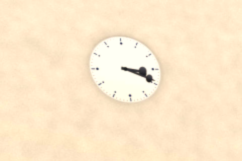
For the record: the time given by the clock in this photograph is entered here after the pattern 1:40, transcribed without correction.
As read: 3:19
